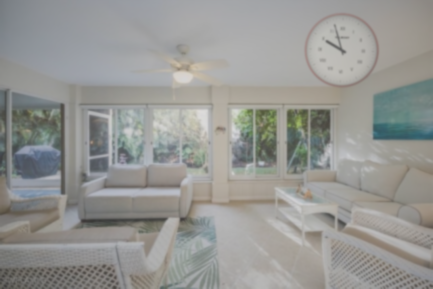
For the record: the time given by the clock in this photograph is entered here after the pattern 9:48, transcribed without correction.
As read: 9:57
